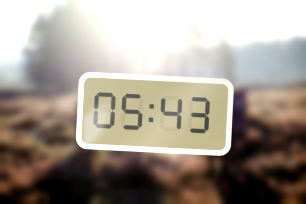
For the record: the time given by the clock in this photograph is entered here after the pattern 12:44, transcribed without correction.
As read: 5:43
